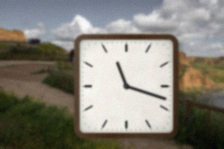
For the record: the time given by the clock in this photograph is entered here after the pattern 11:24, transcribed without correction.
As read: 11:18
